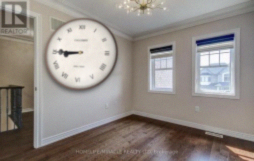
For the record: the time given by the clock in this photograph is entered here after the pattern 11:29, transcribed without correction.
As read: 8:45
